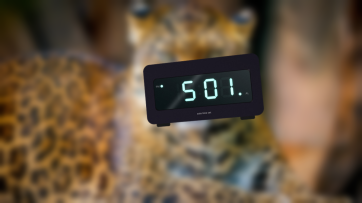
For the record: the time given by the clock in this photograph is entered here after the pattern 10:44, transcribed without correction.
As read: 5:01
